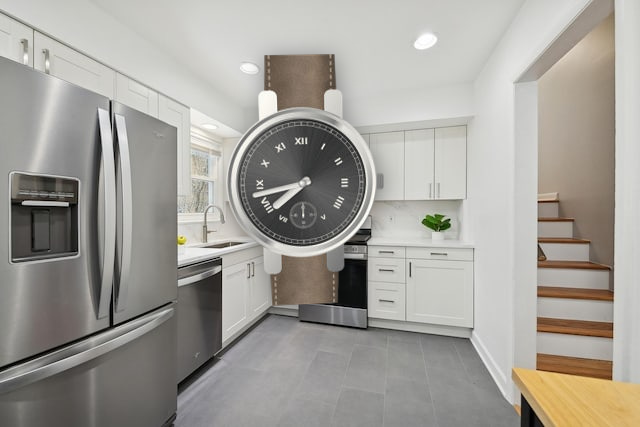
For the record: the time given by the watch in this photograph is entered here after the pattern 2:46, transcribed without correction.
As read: 7:43
